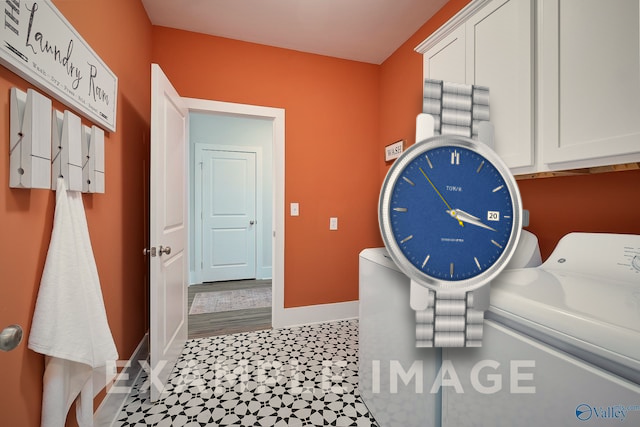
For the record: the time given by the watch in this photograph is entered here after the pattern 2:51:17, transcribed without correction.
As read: 3:17:53
